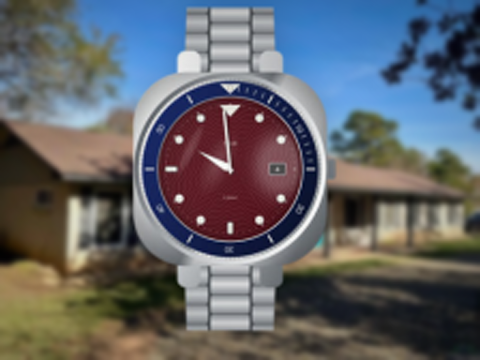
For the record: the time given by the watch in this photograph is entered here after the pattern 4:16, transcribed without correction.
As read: 9:59
